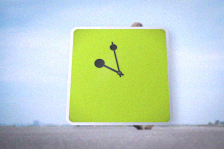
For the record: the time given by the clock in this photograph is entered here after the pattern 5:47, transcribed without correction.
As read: 9:58
